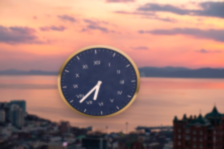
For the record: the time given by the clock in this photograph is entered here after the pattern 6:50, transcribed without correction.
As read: 6:38
